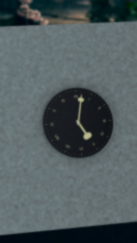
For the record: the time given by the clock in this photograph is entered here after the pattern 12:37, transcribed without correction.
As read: 5:02
